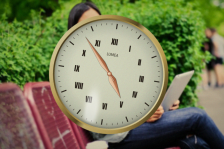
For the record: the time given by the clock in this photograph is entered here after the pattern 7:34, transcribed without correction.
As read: 4:53
